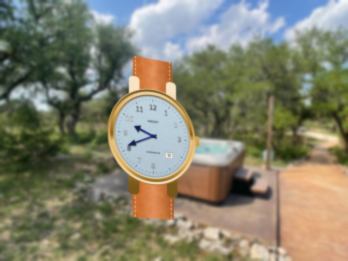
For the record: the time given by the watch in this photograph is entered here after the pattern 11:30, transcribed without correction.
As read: 9:41
